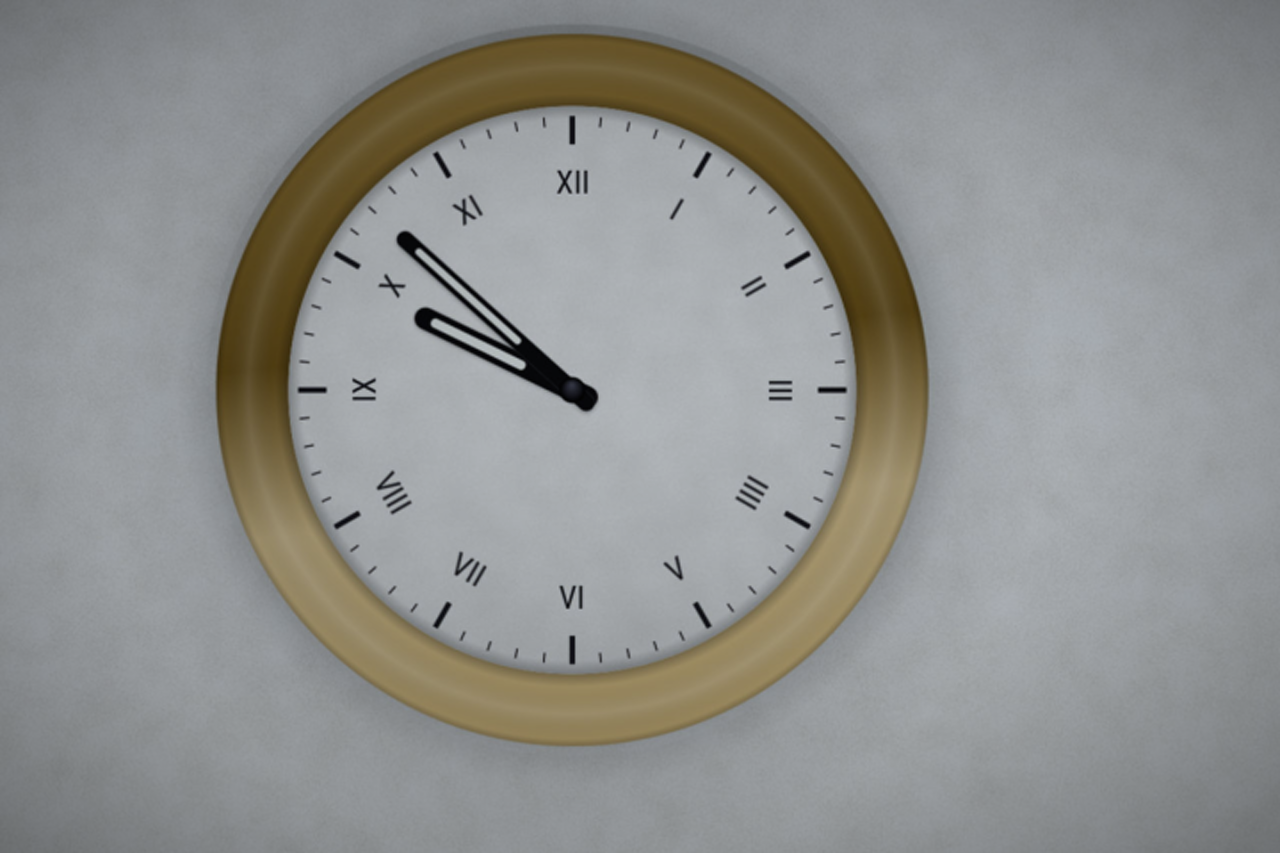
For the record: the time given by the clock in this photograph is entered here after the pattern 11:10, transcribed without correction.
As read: 9:52
